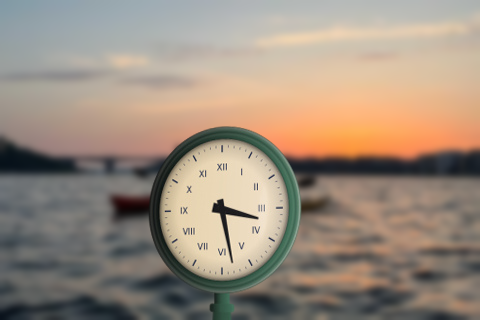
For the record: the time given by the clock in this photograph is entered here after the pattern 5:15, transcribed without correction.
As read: 3:28
